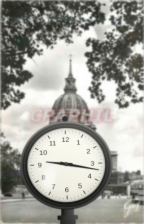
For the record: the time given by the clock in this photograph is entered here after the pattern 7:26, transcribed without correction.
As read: 9:17
